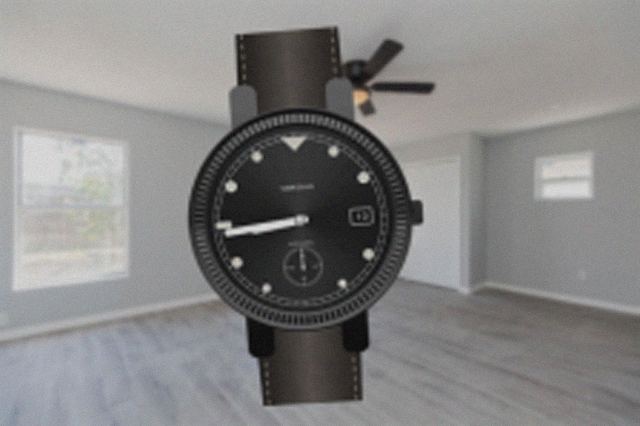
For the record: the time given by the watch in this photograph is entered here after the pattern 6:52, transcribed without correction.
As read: 8:44
